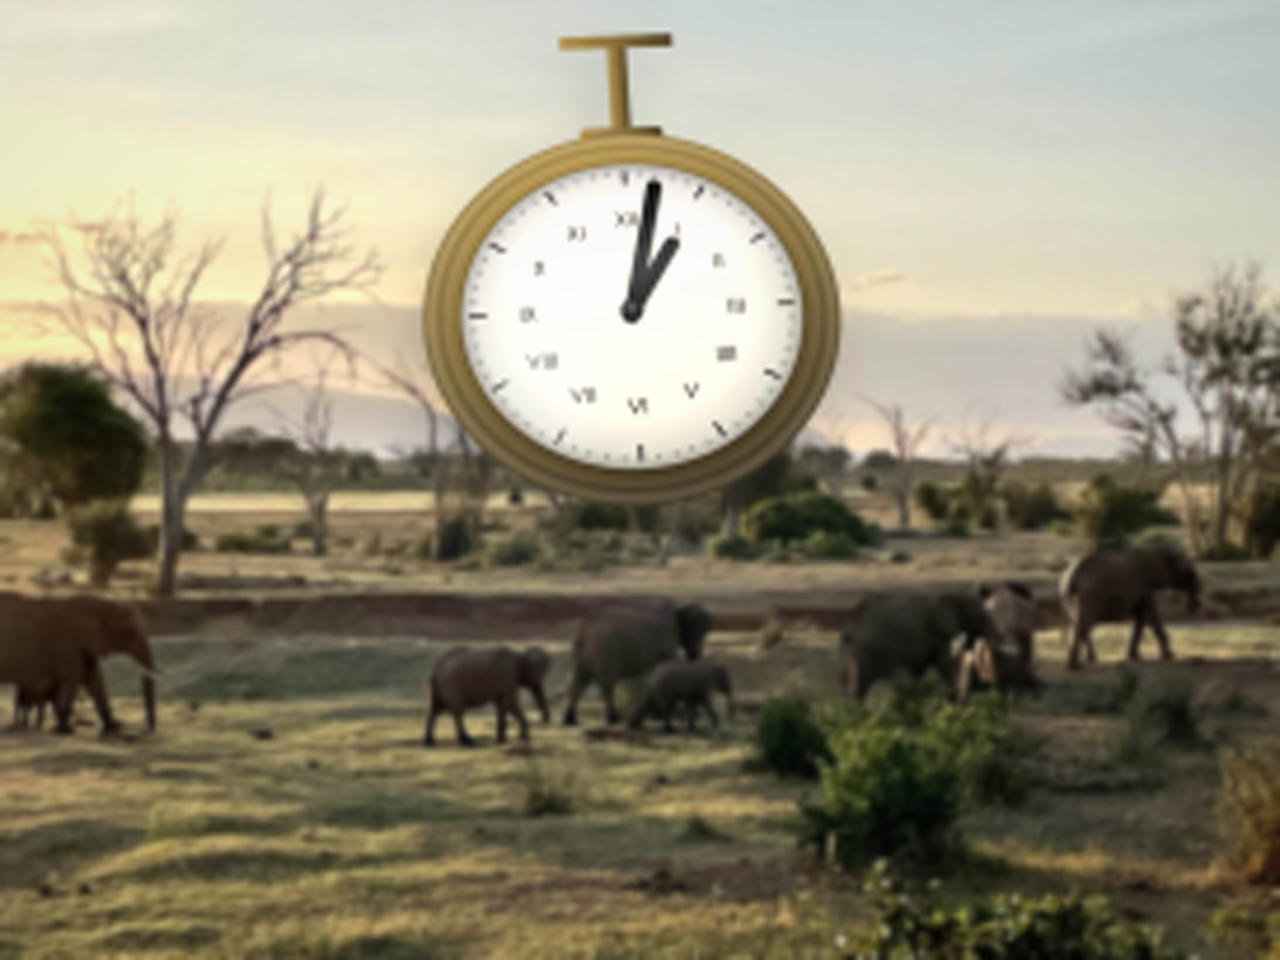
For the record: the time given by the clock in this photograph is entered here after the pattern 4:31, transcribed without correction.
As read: 1:02
